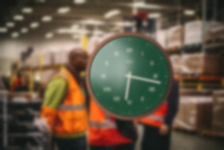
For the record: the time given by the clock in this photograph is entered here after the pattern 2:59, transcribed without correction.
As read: 6:17
